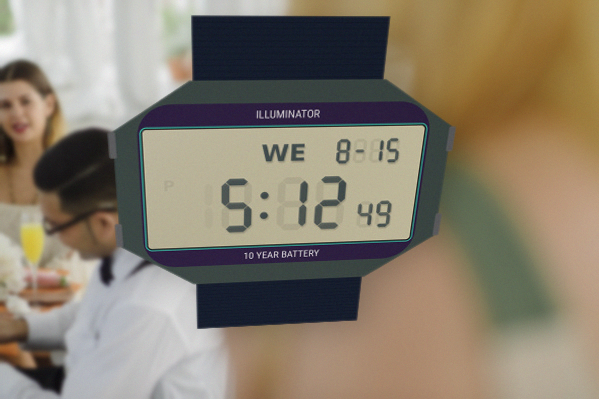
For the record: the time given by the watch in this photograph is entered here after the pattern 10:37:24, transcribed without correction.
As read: 5:12:49
